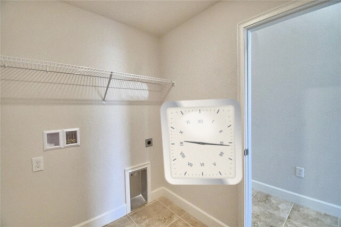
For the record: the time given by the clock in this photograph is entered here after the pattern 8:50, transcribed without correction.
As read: 9:16
